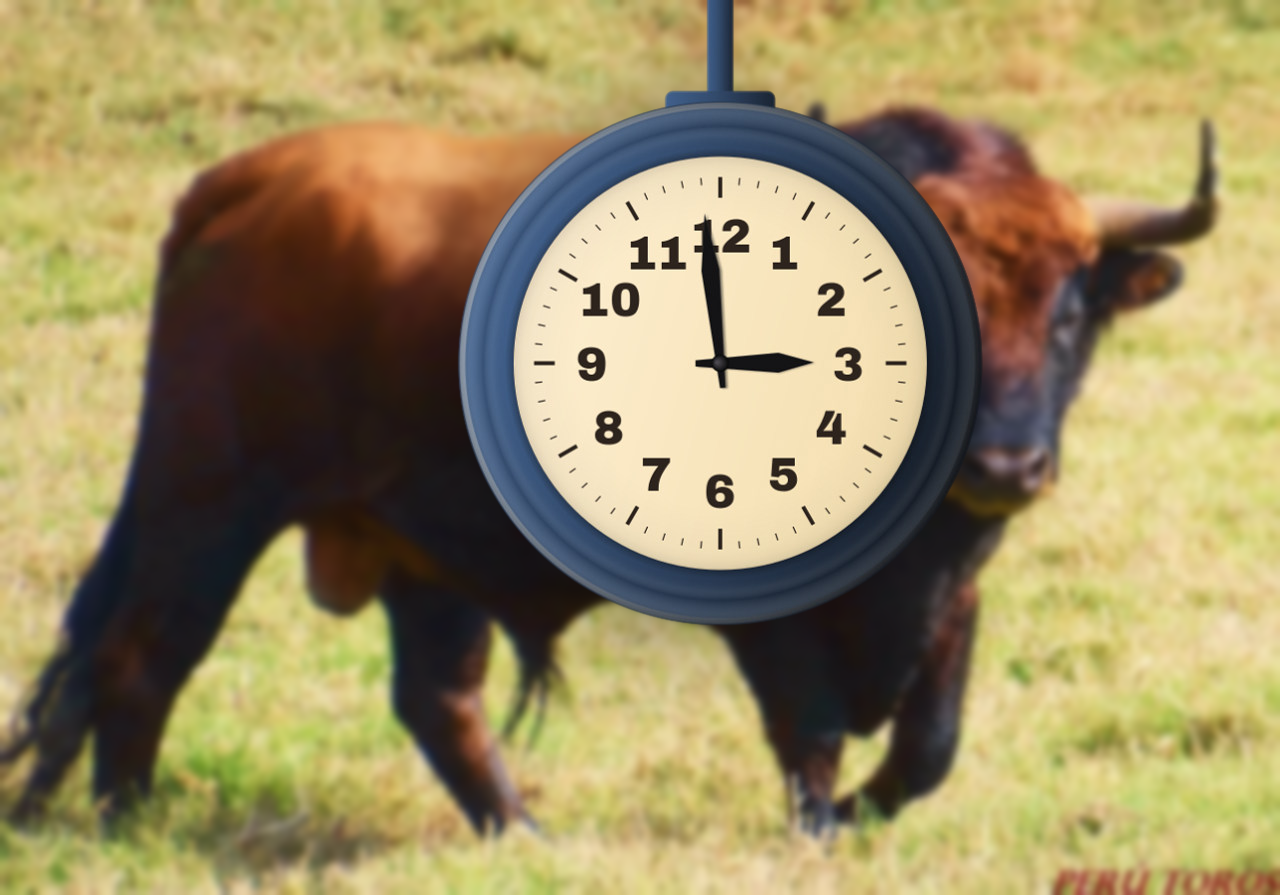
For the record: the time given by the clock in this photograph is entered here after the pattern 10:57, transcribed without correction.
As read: 2:59
